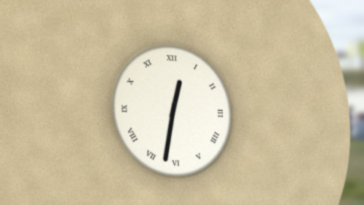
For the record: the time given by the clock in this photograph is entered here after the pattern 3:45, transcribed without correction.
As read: 12:32
